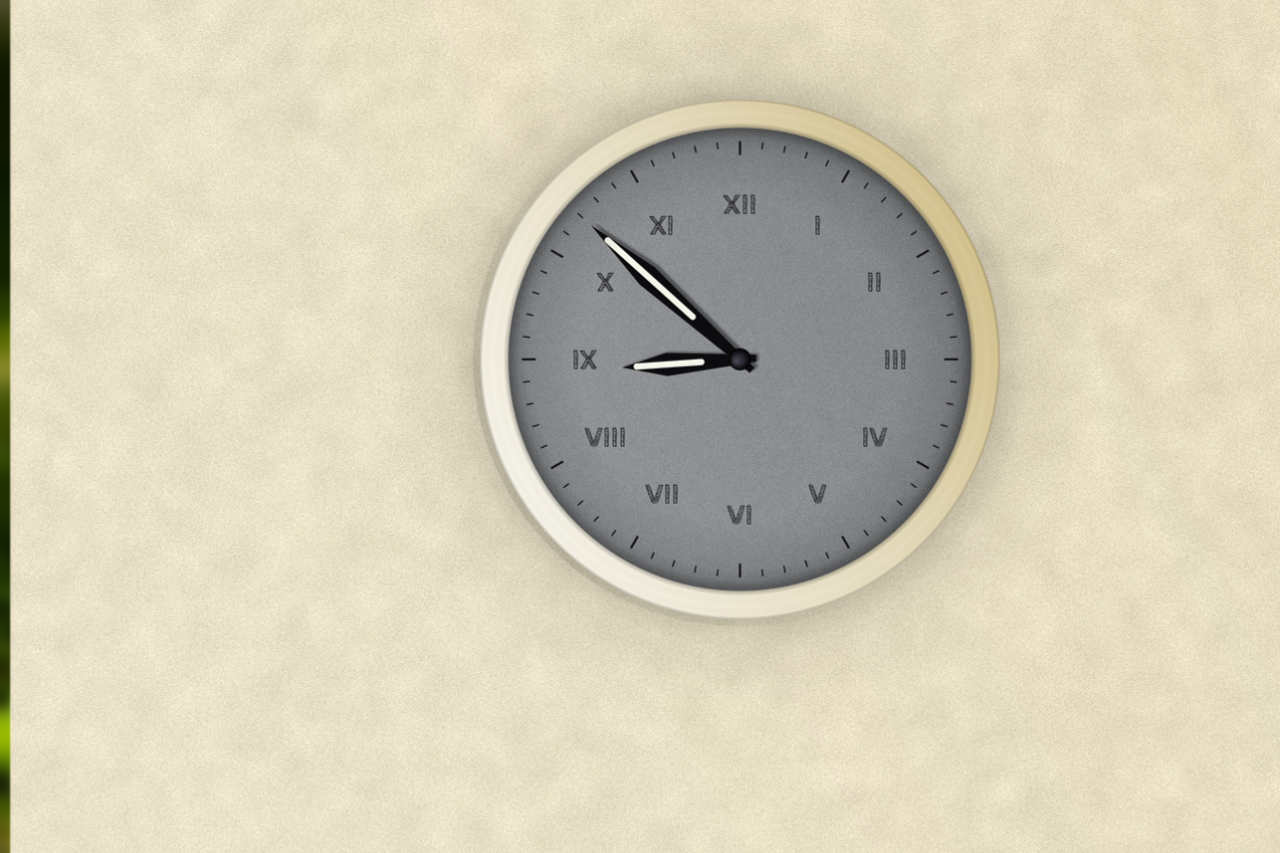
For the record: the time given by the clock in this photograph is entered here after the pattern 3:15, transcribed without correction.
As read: 8:52
